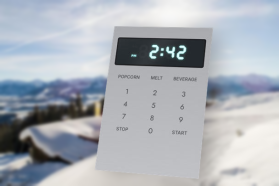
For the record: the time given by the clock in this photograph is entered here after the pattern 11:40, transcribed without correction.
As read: 2:42
